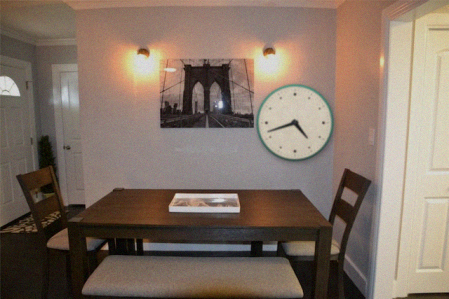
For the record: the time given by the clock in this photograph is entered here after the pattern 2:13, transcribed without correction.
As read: 4:42
